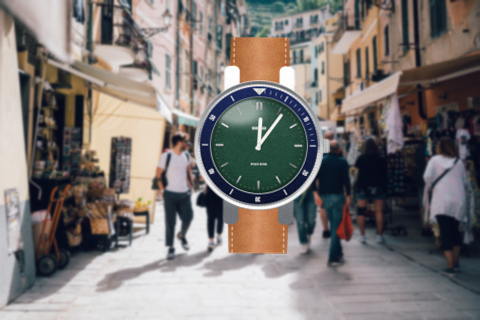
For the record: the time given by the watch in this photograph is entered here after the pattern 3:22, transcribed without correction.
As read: 12:06
